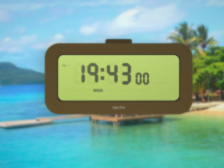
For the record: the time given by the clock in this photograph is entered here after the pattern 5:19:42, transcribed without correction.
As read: 19:43:00
